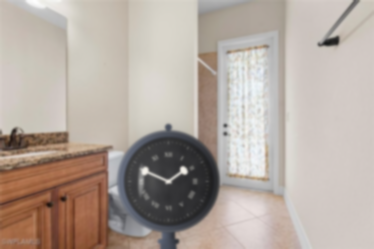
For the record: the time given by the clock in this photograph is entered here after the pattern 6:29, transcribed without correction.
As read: 1:49
